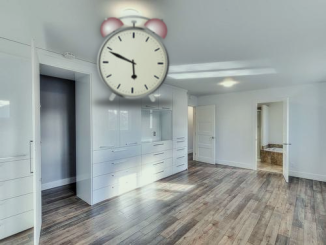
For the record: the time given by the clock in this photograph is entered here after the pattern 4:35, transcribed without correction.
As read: 5:49
